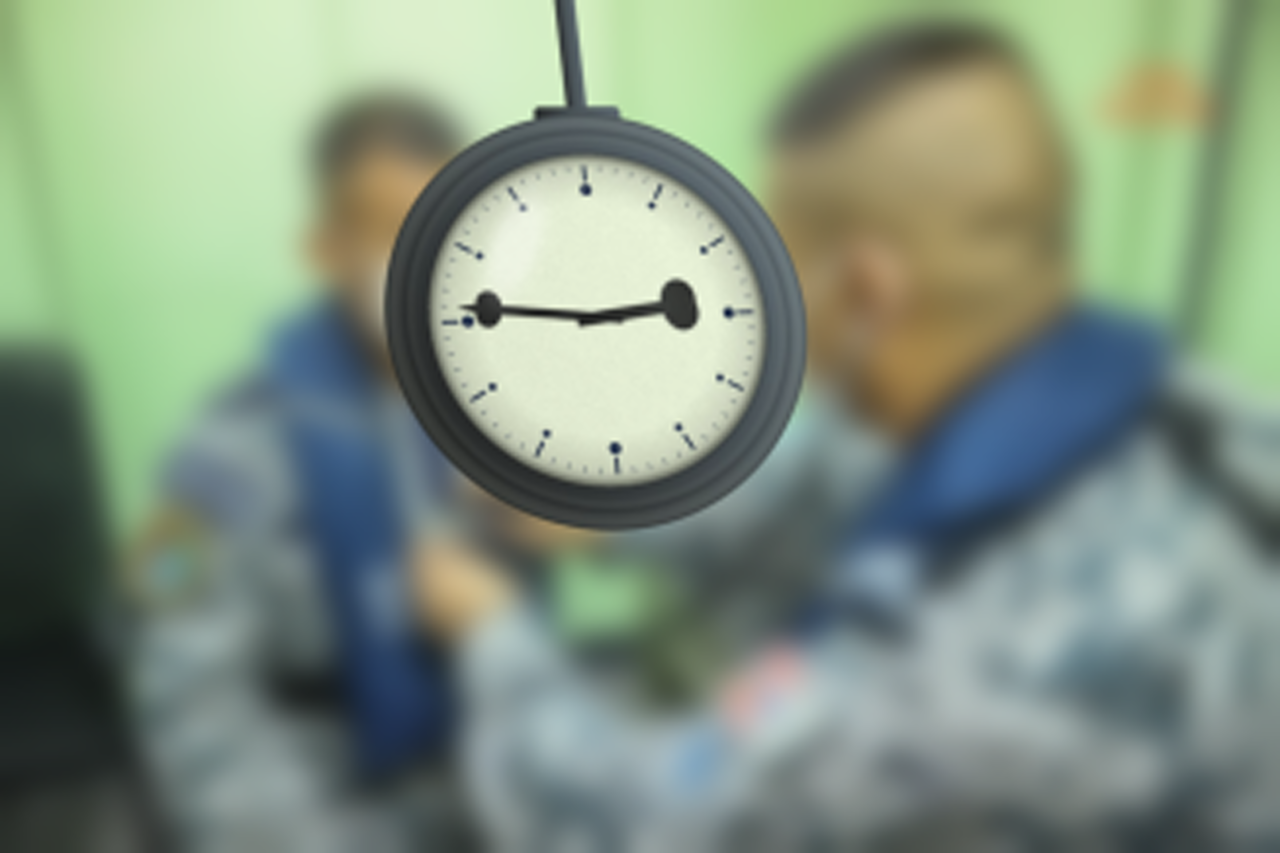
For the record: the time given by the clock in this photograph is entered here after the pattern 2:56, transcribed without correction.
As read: 2:46
